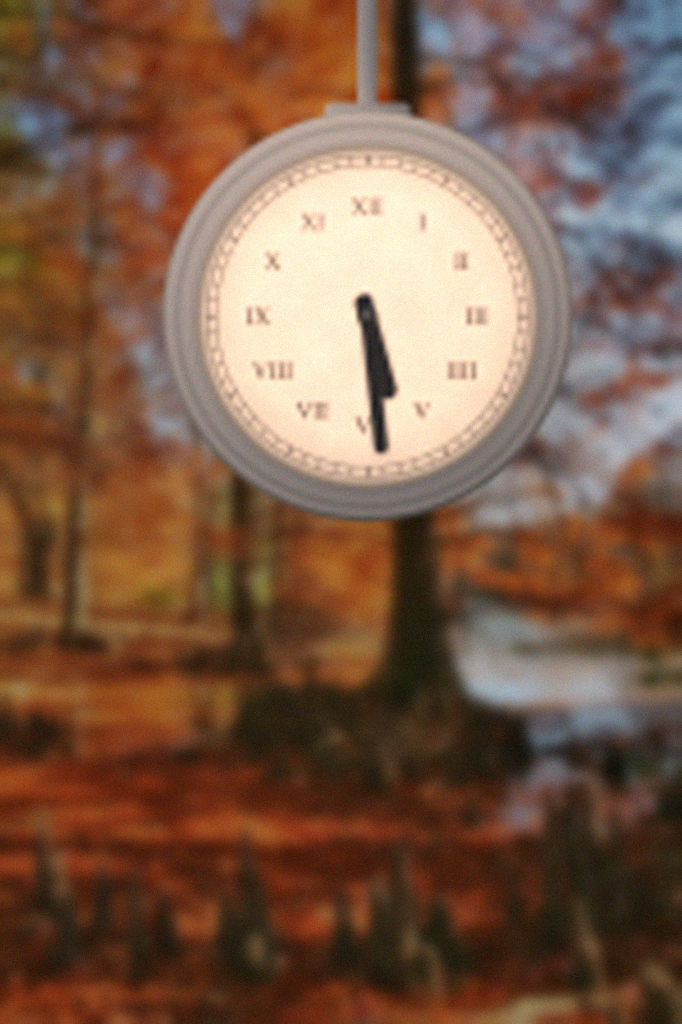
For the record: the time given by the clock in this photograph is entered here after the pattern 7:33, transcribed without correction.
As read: 5:29
